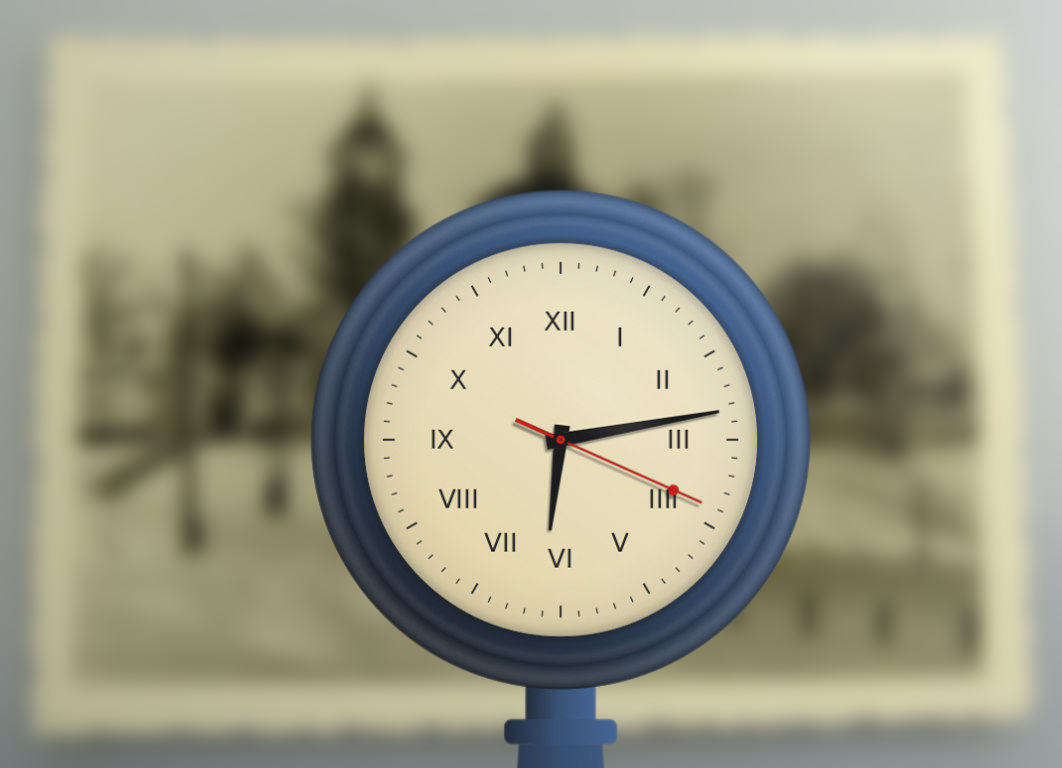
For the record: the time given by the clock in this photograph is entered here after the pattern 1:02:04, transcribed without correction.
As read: 6:13:19
